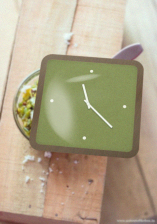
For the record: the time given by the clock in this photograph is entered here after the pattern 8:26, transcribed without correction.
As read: 11:22
